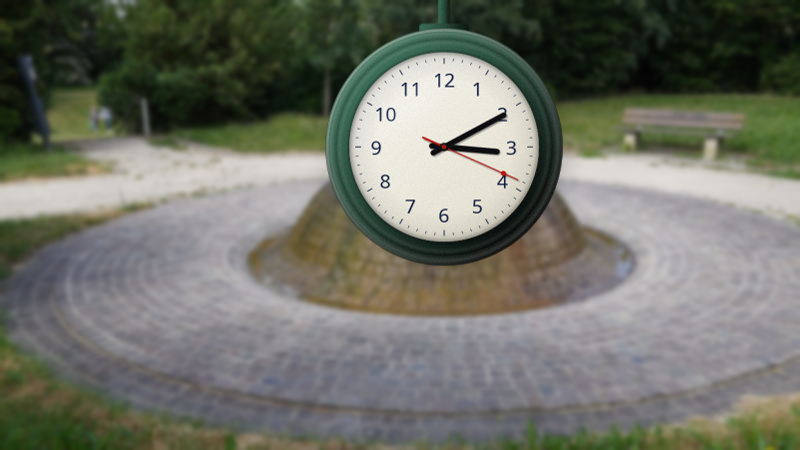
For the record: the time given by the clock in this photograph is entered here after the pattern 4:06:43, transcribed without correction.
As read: 3:10:19
